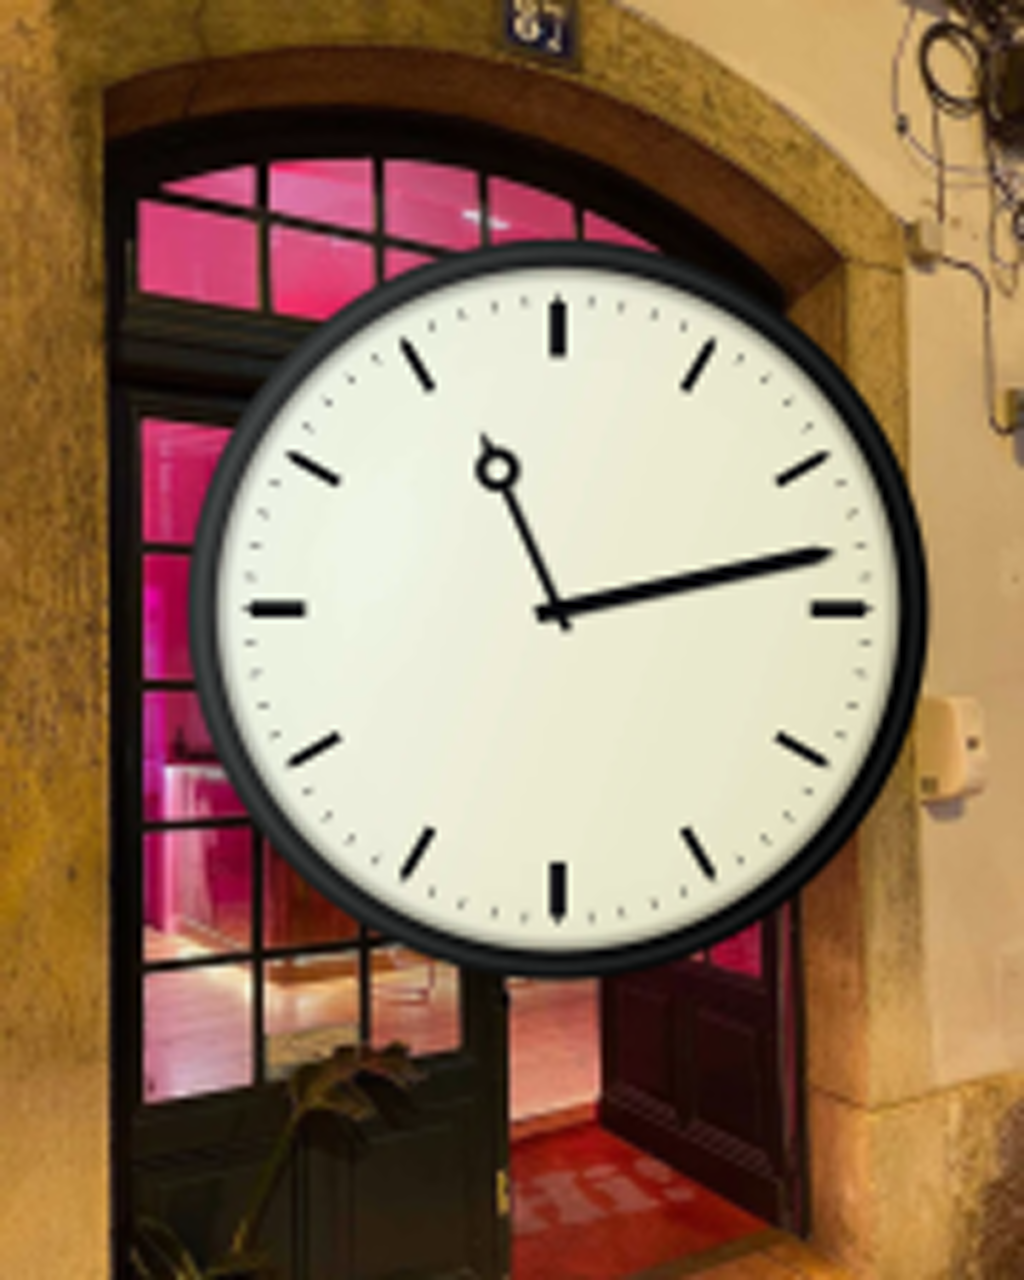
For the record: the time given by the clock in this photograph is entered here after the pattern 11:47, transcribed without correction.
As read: 11:13
